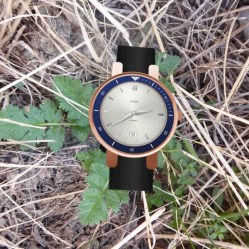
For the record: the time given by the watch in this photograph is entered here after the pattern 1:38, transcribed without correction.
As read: 2:39
